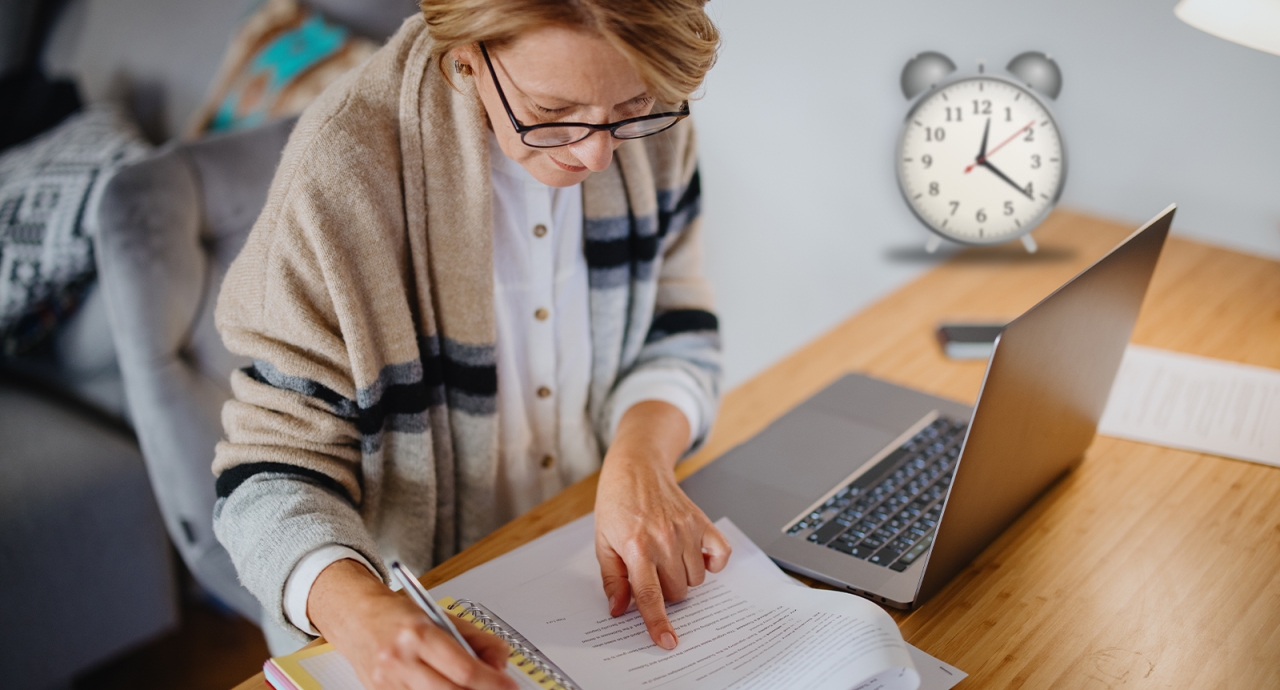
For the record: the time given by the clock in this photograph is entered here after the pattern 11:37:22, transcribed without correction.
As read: 12:21:09
